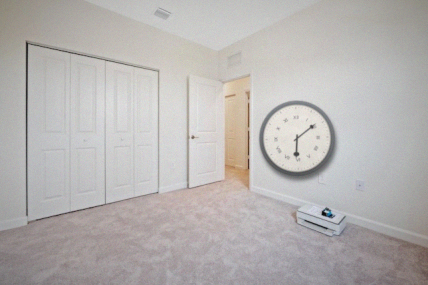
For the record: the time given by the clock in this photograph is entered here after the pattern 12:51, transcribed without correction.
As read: 6:09
